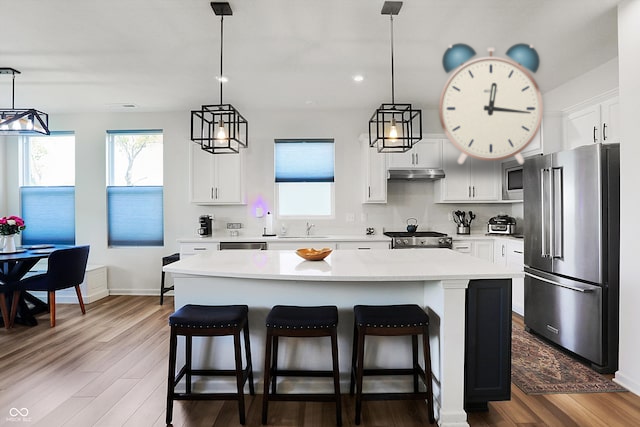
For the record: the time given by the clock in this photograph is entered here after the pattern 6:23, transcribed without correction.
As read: 12:16
